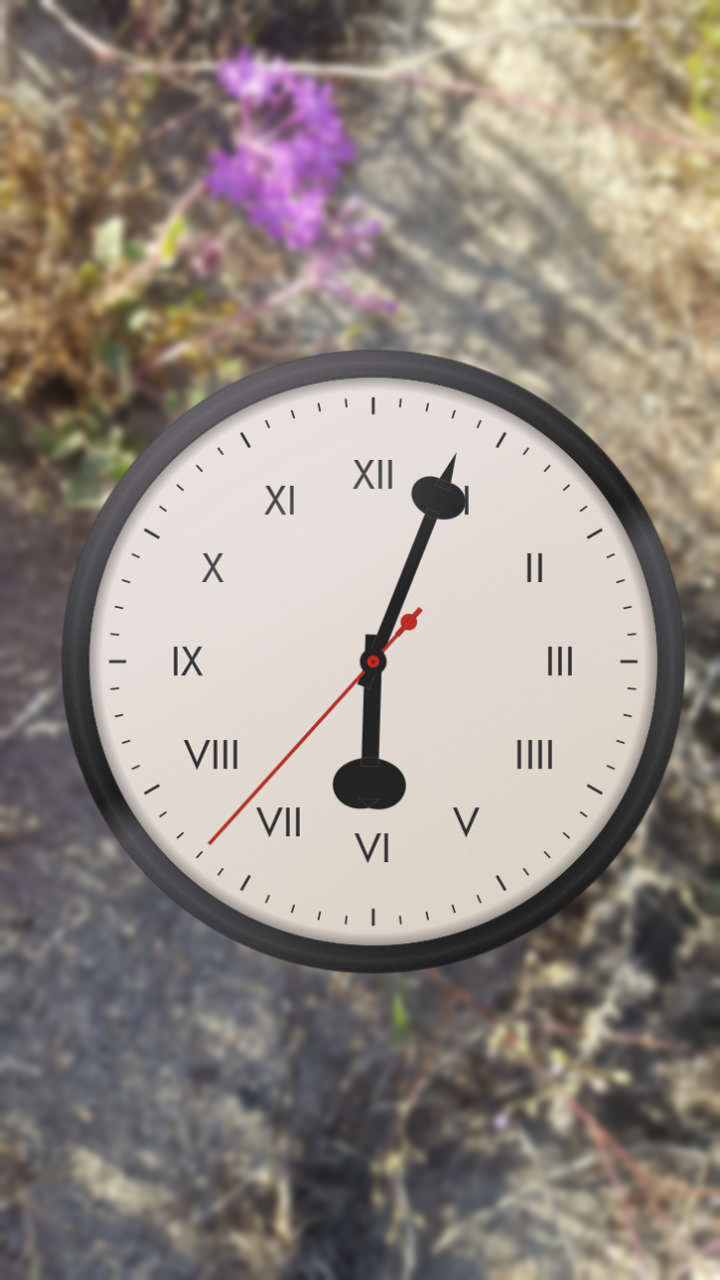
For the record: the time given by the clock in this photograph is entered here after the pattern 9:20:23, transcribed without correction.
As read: 6:03:37
